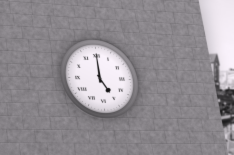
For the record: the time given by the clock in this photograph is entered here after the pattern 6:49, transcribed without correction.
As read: 5:00
